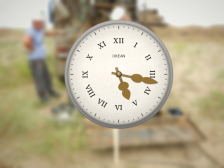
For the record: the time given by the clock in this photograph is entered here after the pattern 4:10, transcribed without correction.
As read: 5:17
